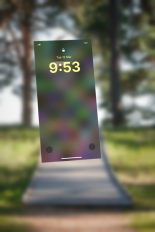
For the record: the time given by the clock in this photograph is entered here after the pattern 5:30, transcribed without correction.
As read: 9:53
